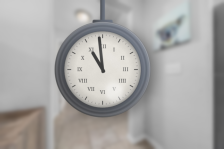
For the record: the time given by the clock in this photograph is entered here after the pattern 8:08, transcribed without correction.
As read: 10:59
